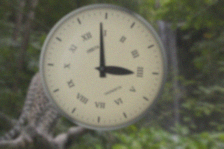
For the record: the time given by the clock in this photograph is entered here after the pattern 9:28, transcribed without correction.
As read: 4:04
